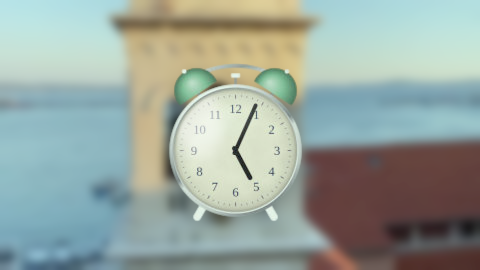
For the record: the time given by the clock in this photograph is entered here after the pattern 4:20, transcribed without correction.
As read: 5:04
